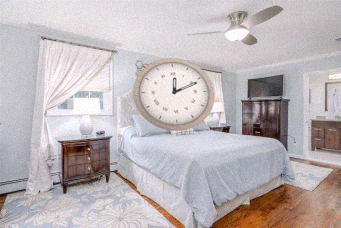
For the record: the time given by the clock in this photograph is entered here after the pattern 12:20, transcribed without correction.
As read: 12:11
